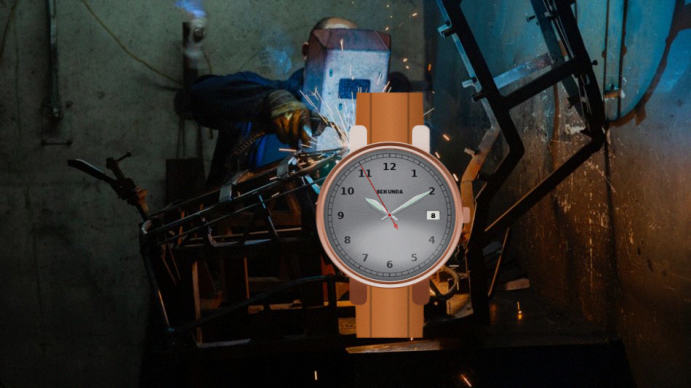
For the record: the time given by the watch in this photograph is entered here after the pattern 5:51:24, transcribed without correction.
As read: 10:09:55
